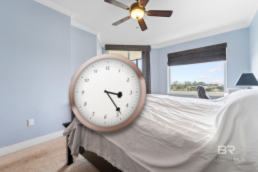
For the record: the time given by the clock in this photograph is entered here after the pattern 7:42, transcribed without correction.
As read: 3:24
